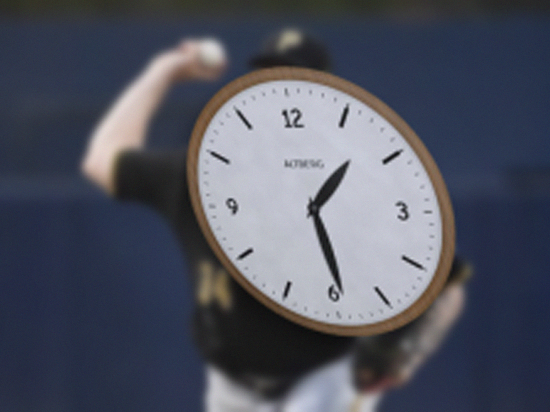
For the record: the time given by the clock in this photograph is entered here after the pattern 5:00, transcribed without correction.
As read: 1:29
